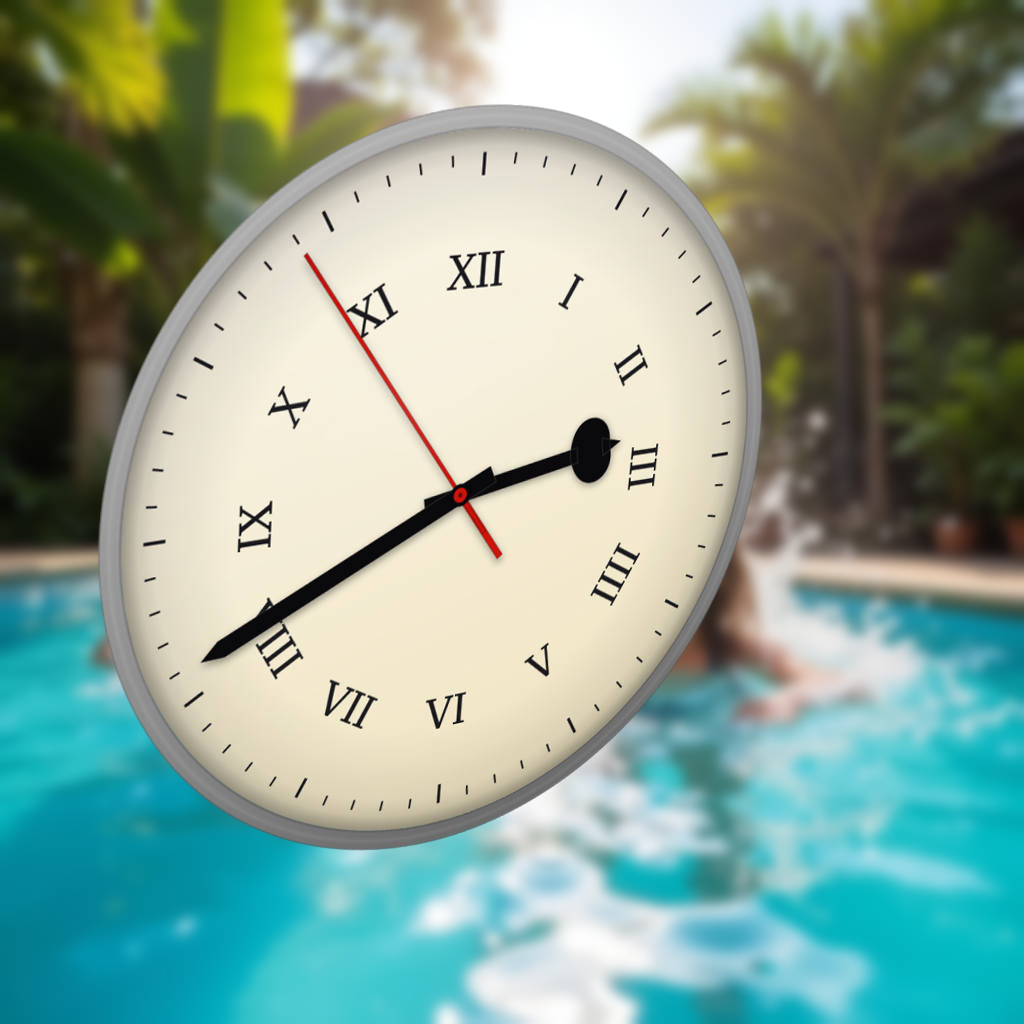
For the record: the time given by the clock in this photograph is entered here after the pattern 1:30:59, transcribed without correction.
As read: 2:40:54
